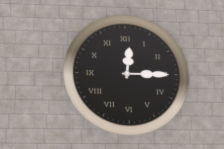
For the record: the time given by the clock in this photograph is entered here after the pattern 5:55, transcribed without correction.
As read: 12:15
